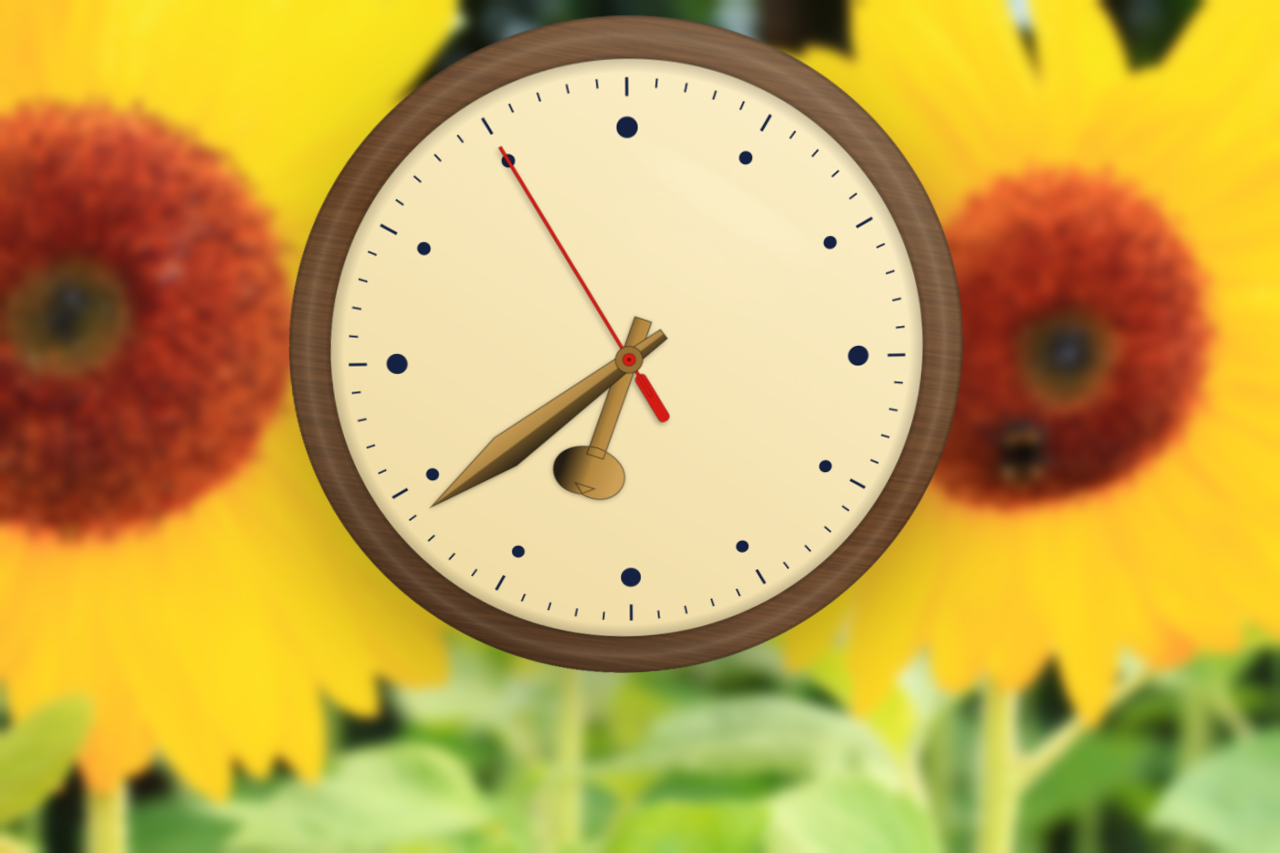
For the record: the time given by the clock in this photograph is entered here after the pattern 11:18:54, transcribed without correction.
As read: 6:38:55
